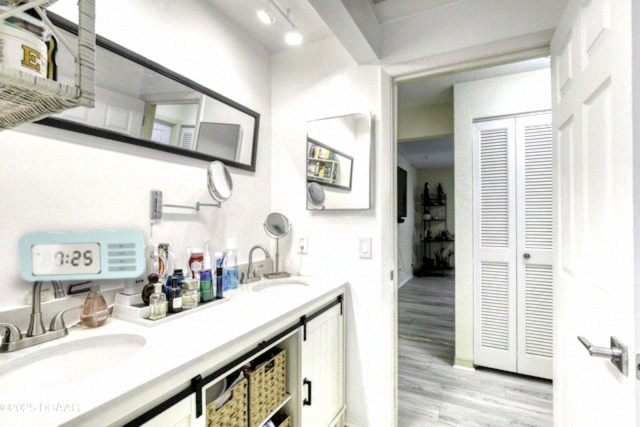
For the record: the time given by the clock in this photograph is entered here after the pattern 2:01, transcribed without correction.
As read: 7:25
